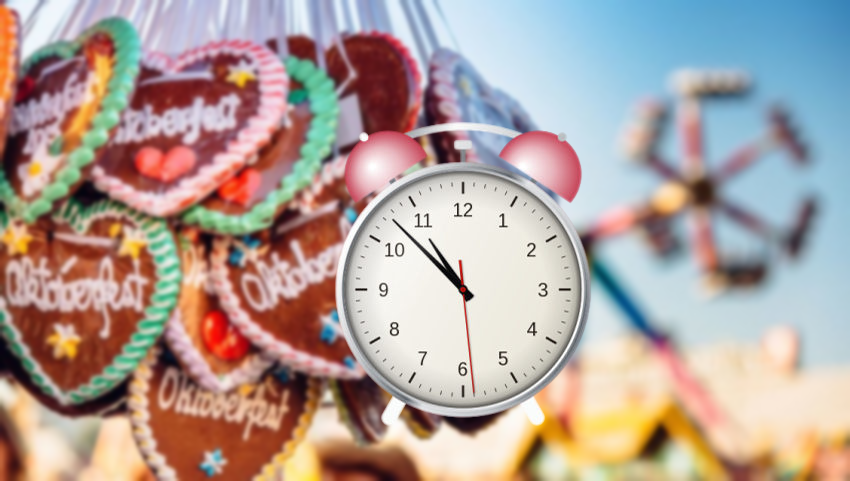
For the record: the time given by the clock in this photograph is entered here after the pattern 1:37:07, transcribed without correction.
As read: 10:52:29
